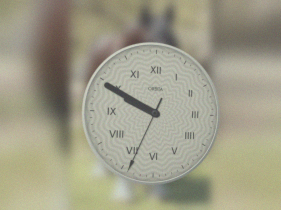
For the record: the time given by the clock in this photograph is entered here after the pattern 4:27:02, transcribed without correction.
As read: 9:49:34
